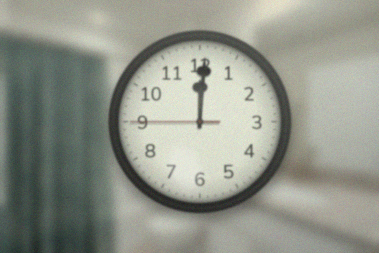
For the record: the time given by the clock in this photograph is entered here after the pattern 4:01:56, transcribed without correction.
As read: 12:00:45
